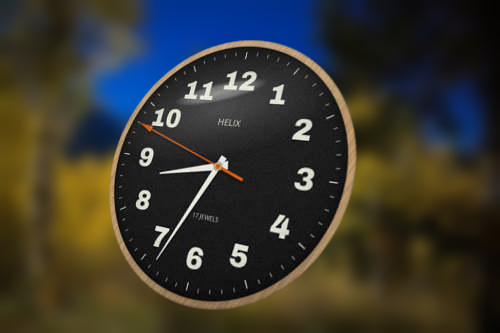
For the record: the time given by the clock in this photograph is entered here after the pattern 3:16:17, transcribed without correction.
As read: 8:33:48
